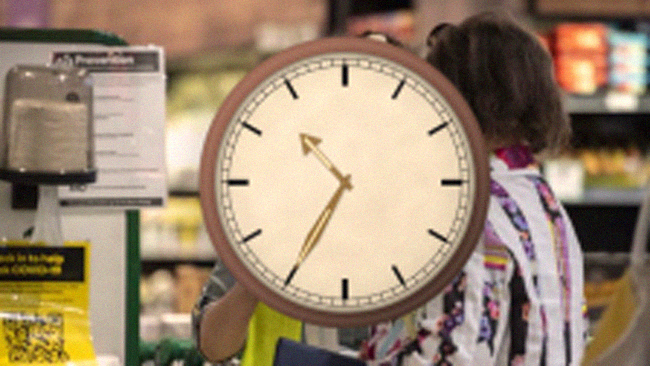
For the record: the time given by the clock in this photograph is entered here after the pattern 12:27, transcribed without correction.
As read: 10:35
